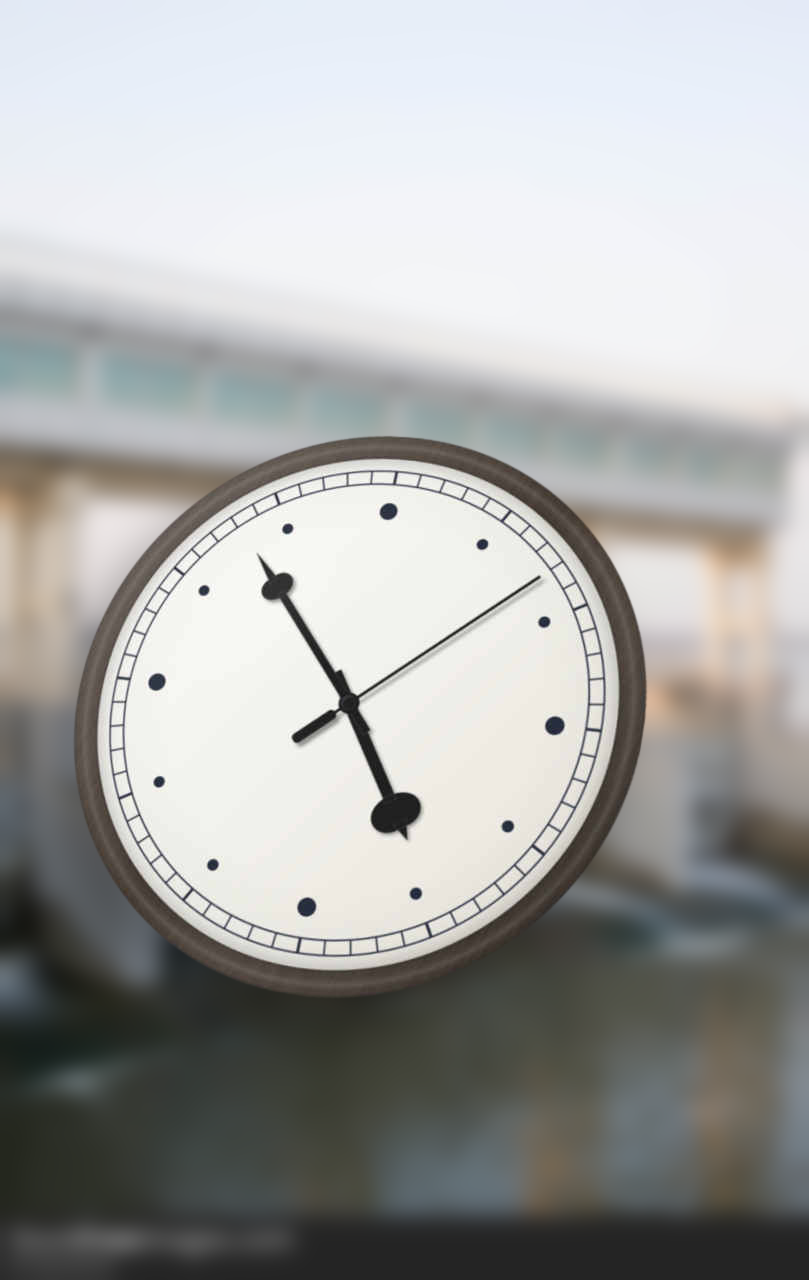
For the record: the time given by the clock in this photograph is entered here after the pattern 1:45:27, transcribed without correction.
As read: 4:53:08
